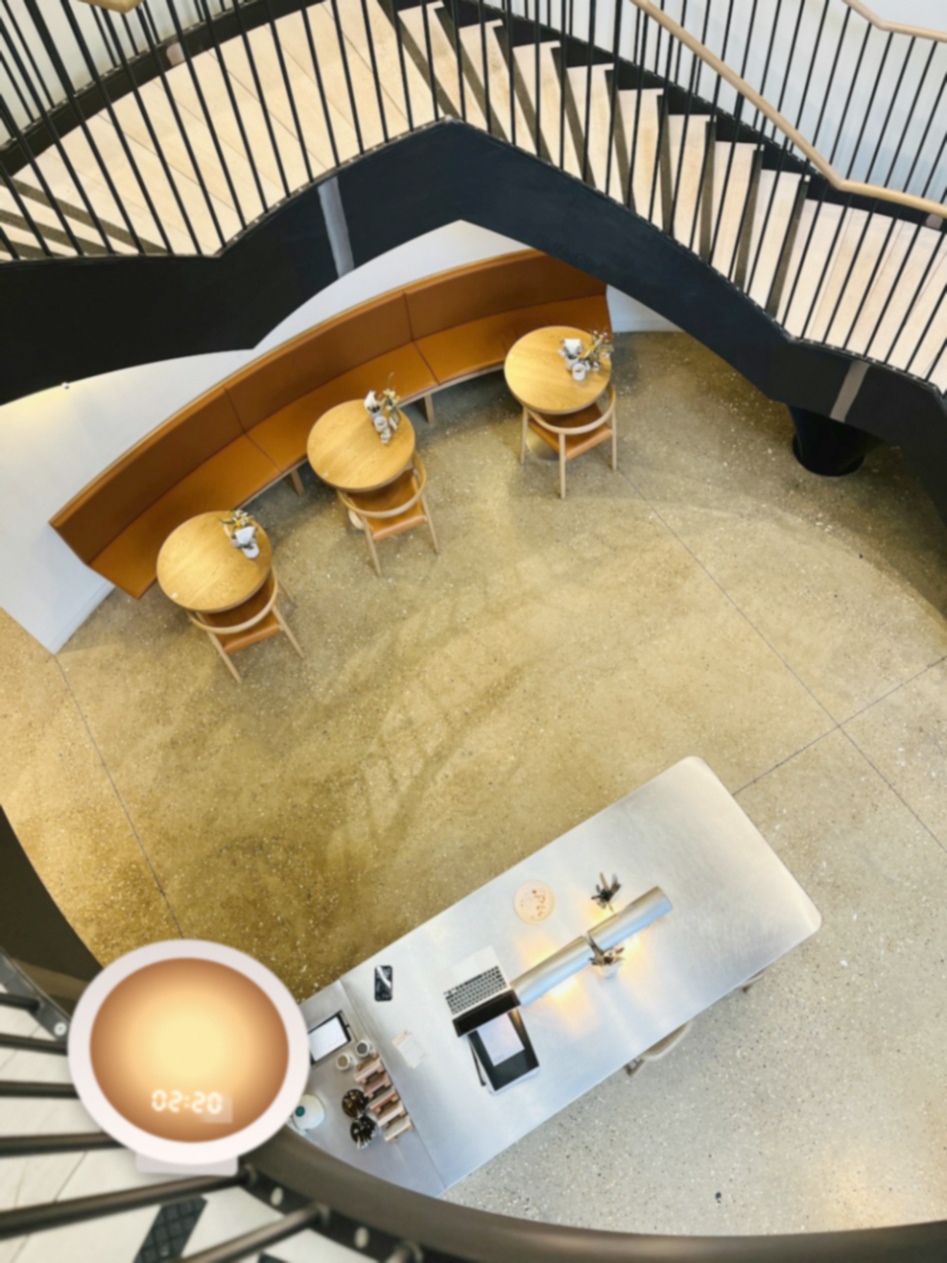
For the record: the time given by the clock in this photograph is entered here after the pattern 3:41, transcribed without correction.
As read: 2:20
